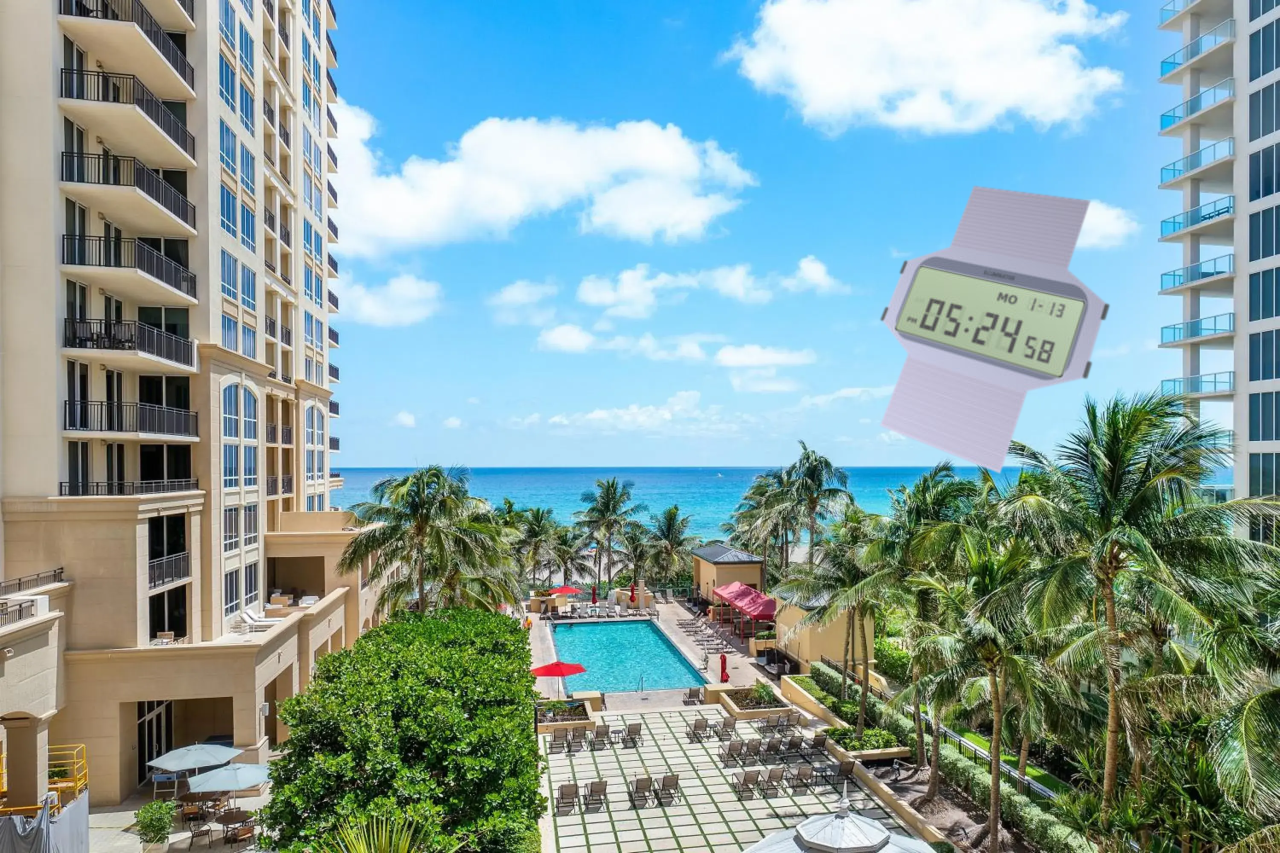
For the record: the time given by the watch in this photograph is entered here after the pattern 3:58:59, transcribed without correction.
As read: 5:24:58
